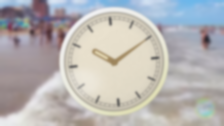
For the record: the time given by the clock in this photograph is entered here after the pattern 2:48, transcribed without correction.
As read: 10:10
